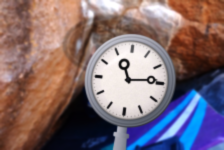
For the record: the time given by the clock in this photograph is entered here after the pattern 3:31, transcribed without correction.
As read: 11:14
